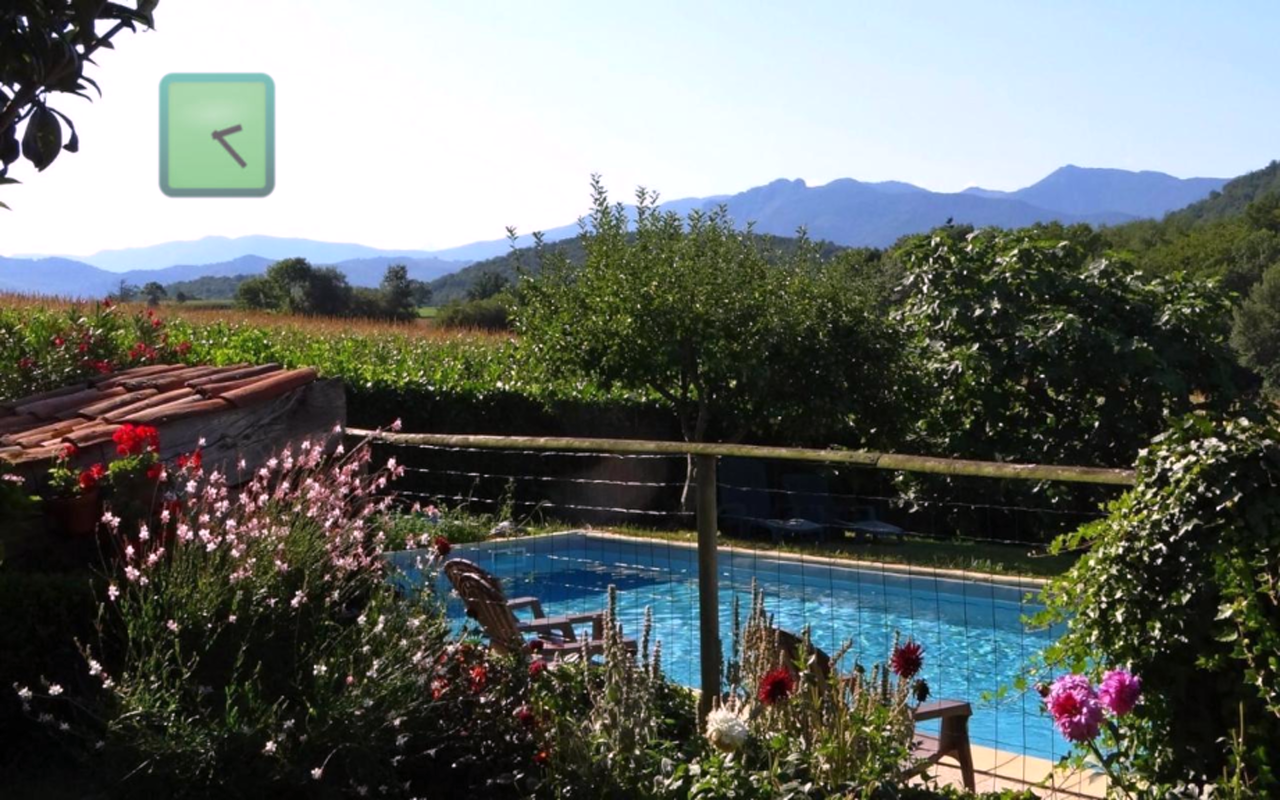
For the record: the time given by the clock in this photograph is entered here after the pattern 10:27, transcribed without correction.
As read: 2:23
